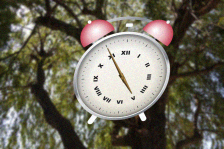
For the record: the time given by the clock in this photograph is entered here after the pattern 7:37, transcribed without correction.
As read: 4:55
